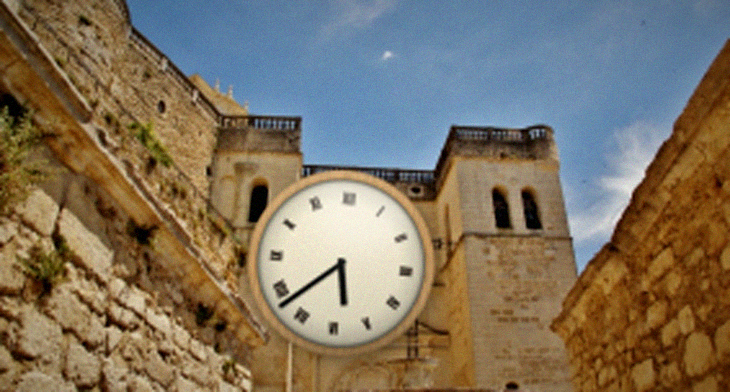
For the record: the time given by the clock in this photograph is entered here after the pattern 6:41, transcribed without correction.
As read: 5:38
